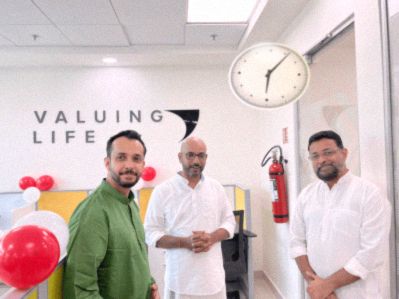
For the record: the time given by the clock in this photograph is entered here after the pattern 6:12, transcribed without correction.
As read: 6:06
